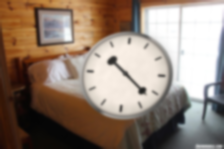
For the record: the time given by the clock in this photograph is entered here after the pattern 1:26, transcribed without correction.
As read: 10:22
